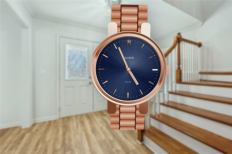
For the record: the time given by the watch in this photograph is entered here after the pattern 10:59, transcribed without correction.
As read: 4:56
